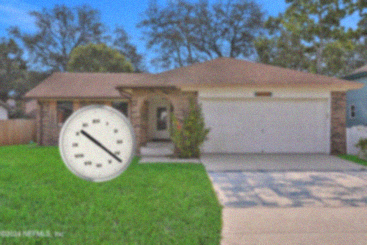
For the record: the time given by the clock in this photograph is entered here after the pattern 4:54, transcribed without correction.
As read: 10:22
